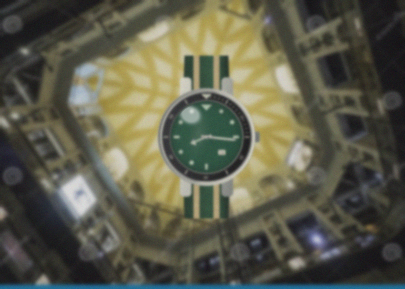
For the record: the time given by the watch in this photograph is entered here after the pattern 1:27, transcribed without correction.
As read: 8:16
